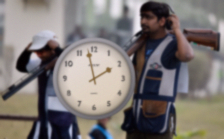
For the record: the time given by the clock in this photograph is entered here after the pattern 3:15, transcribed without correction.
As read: 1:58
